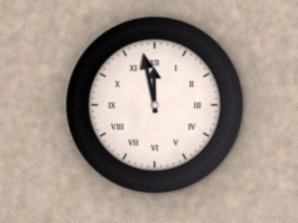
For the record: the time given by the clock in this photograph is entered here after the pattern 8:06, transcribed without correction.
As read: 11:58
